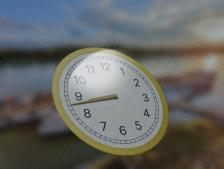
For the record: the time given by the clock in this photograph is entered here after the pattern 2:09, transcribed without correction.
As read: 8:43
